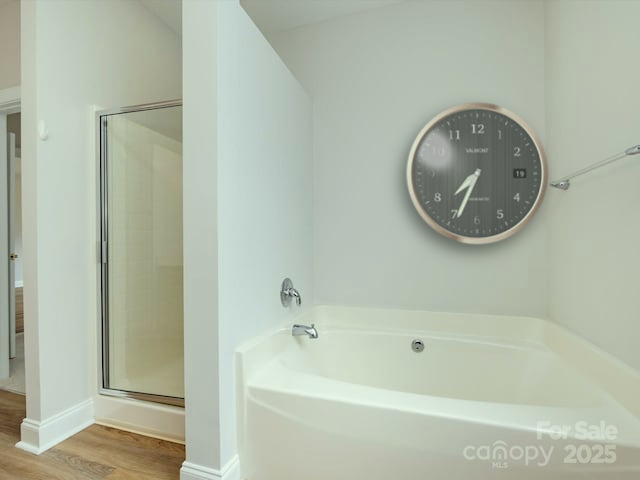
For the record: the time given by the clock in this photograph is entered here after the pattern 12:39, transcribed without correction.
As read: 7:34
